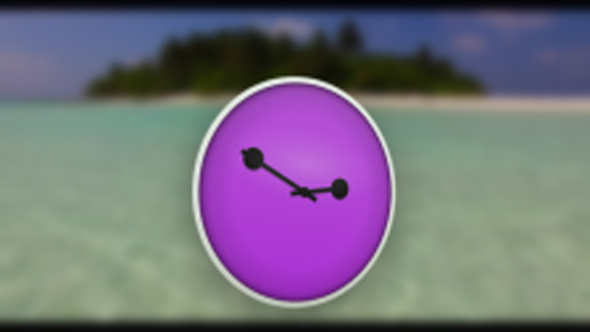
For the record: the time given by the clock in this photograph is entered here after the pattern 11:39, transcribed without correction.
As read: 2:50
